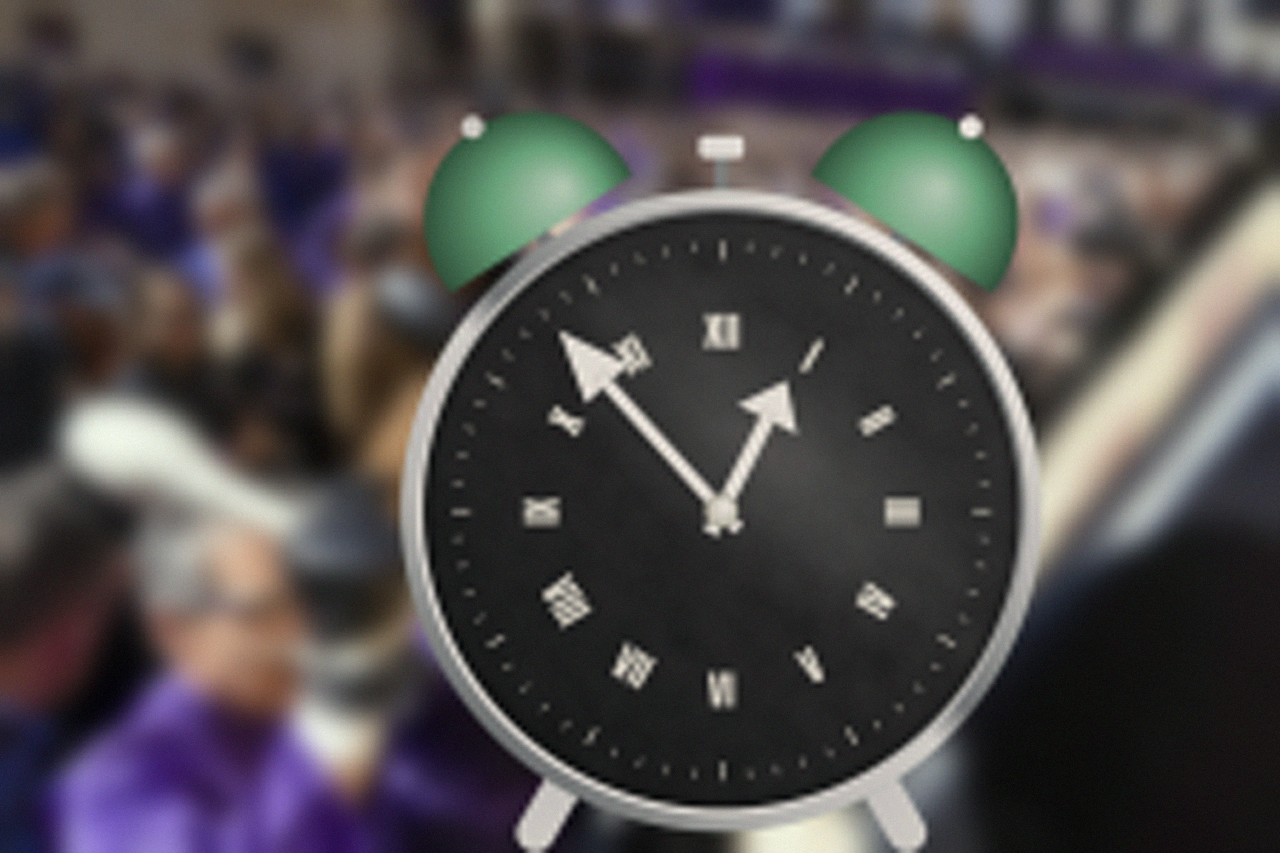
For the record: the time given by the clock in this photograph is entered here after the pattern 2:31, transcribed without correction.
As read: 12:53
